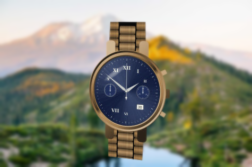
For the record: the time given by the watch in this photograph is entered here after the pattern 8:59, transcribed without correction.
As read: 1:51
